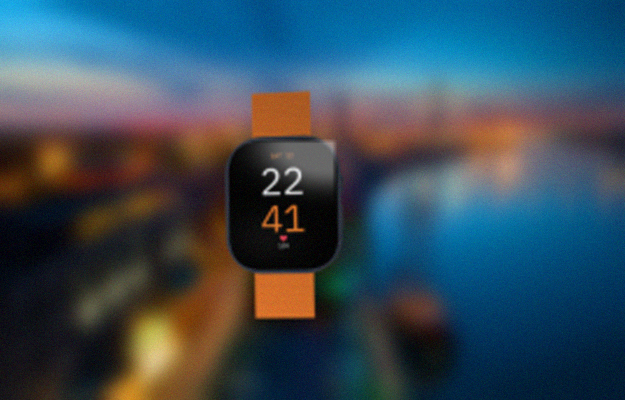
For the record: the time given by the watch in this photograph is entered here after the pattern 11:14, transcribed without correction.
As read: 22:41
